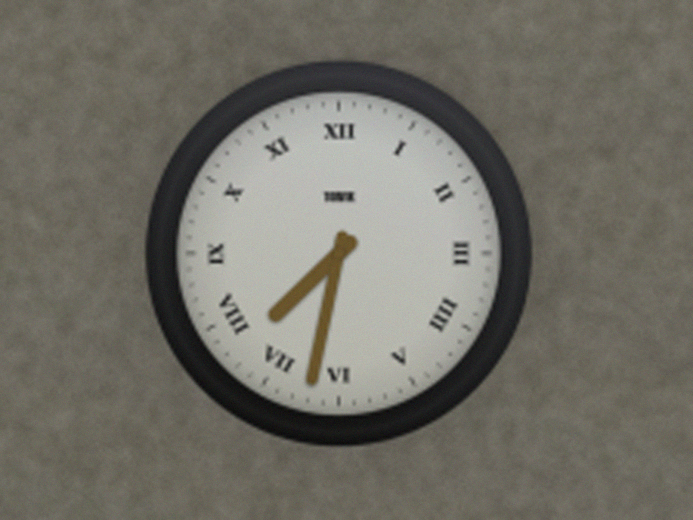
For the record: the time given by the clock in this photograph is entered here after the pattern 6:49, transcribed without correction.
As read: 7:32
